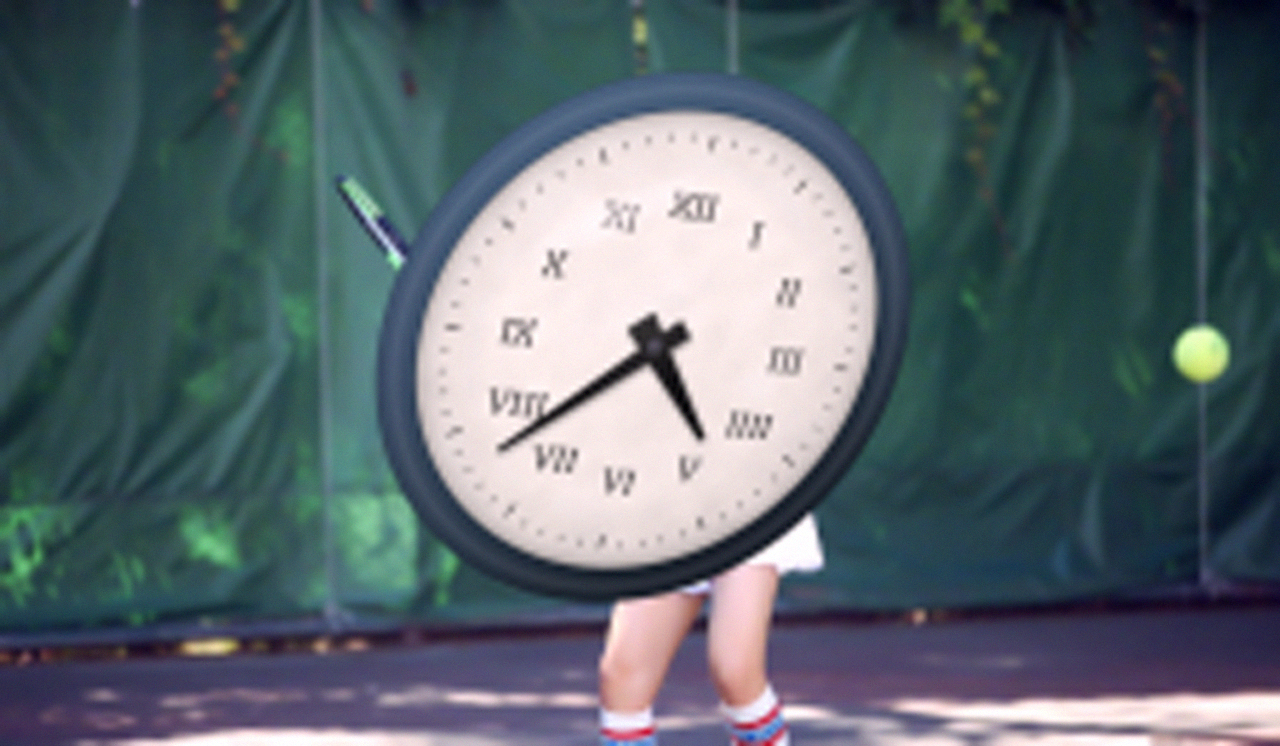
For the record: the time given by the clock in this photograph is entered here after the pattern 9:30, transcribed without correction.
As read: 4:38
